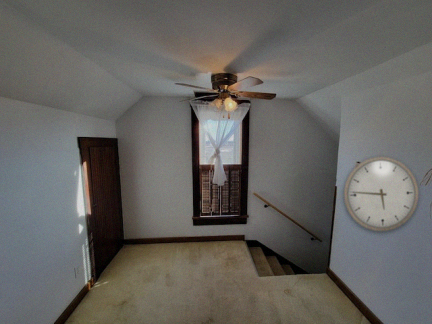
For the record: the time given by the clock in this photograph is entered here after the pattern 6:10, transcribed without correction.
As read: 5:46
